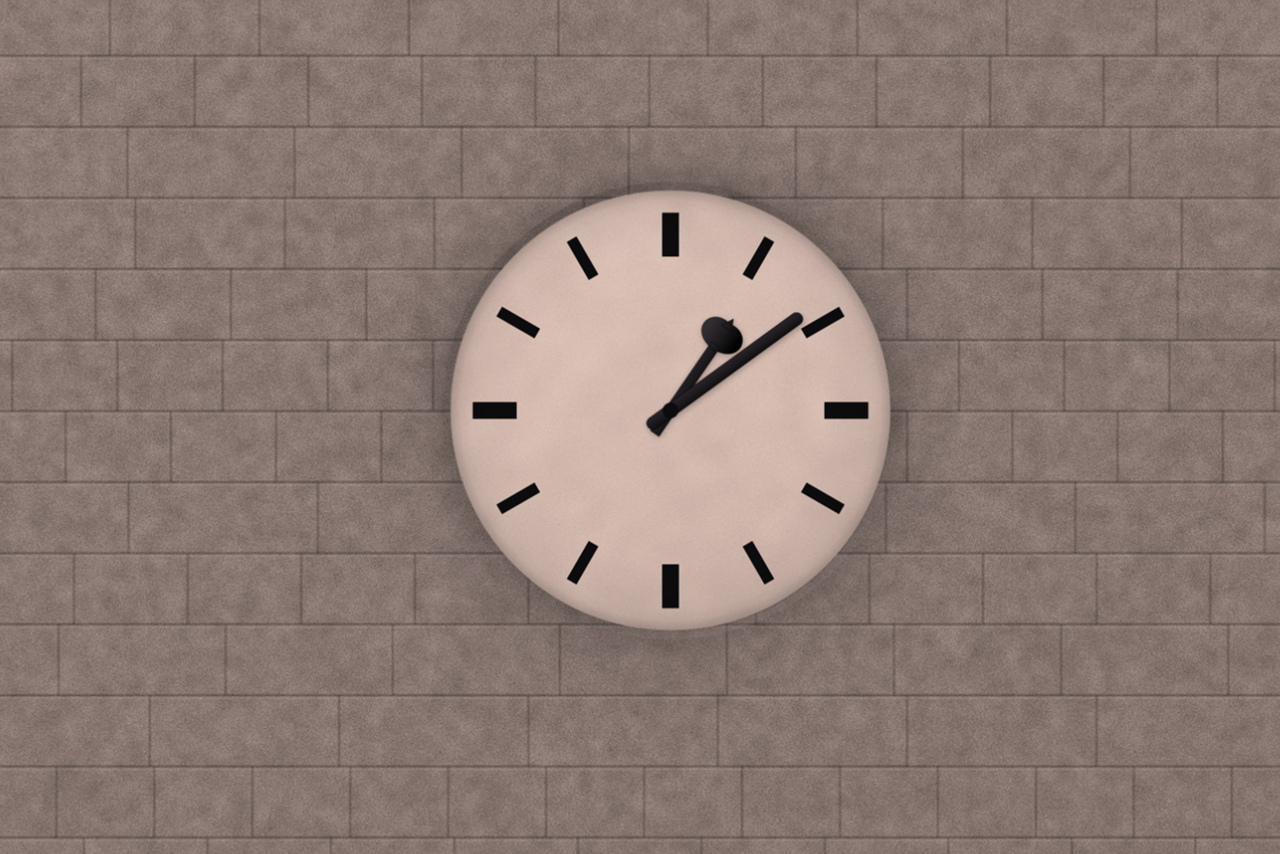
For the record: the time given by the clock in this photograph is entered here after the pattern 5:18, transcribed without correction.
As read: 1:09
